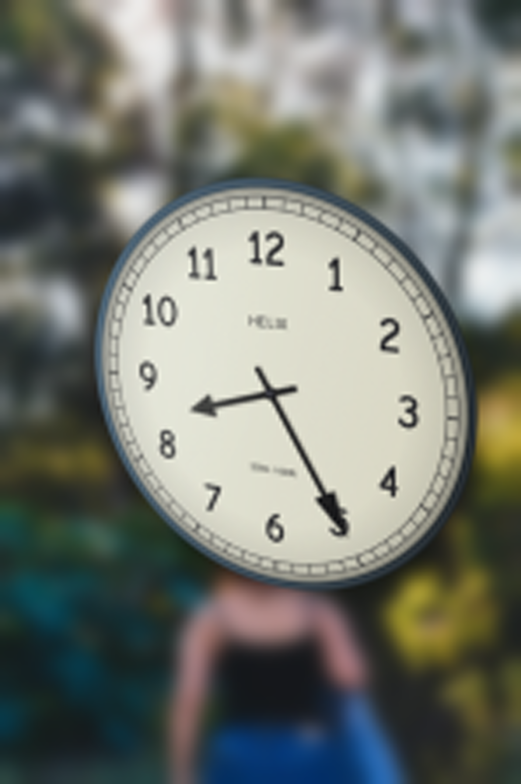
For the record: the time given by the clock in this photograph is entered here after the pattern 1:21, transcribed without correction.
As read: 8:25
